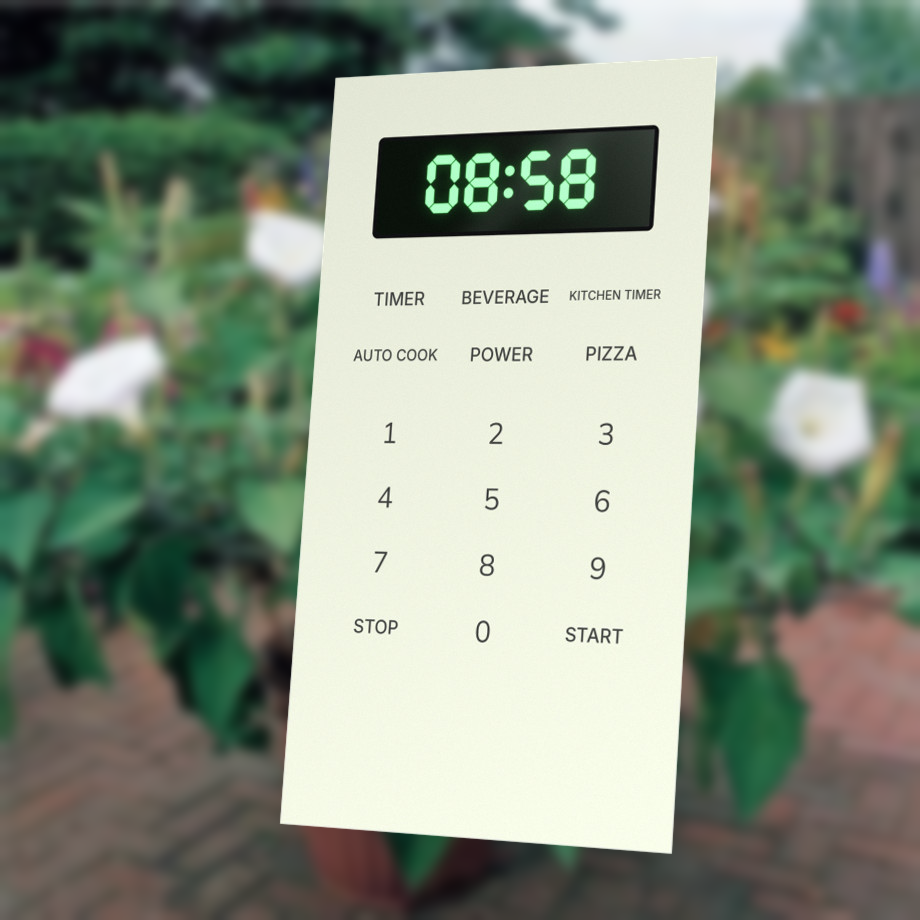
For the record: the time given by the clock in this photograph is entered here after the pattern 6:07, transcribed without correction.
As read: 8:58
